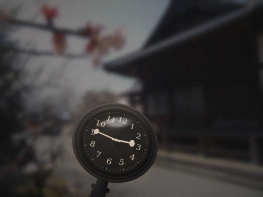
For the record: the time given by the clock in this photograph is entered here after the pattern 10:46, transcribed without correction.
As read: 2:46
